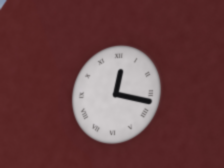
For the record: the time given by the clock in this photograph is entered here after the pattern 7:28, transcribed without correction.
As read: 12:17
